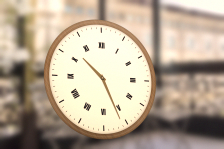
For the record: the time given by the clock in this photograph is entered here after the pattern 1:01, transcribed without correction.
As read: 10:26
